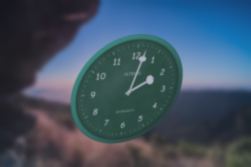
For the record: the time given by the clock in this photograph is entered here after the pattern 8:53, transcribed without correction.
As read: 2:02
